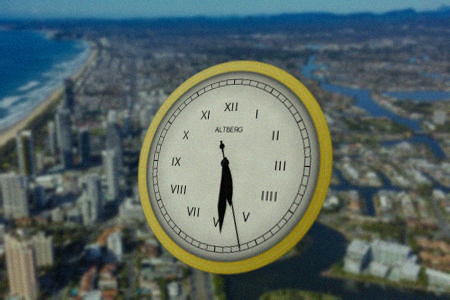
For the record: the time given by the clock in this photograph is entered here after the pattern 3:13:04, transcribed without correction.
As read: 5:29:27
